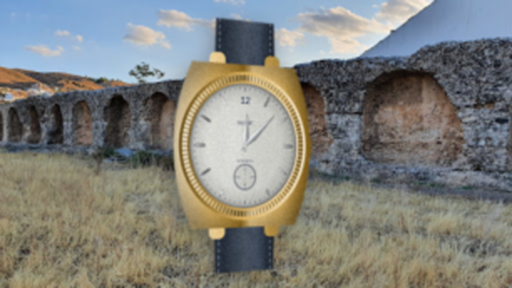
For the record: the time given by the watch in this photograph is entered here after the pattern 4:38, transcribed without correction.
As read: 12:08
